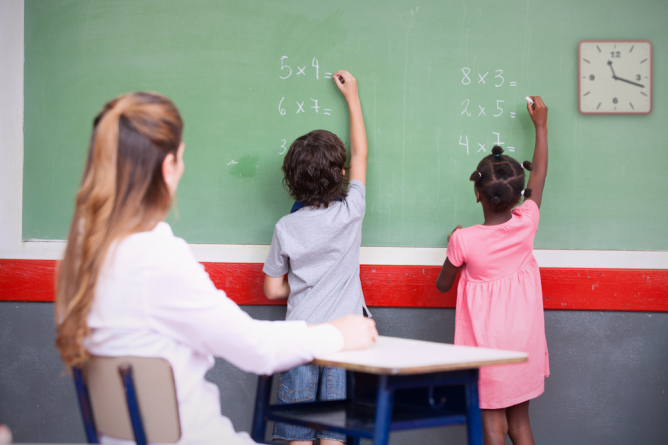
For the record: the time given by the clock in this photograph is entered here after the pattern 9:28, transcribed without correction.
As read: 11:18
